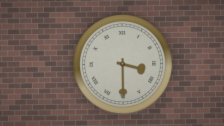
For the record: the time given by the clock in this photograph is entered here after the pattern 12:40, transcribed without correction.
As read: 3:30
